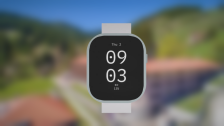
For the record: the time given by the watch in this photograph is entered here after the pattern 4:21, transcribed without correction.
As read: 9:03
